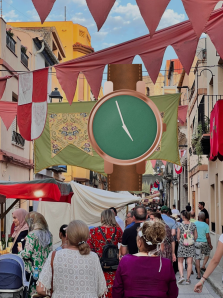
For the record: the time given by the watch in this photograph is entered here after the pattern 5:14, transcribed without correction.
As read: 4:57
